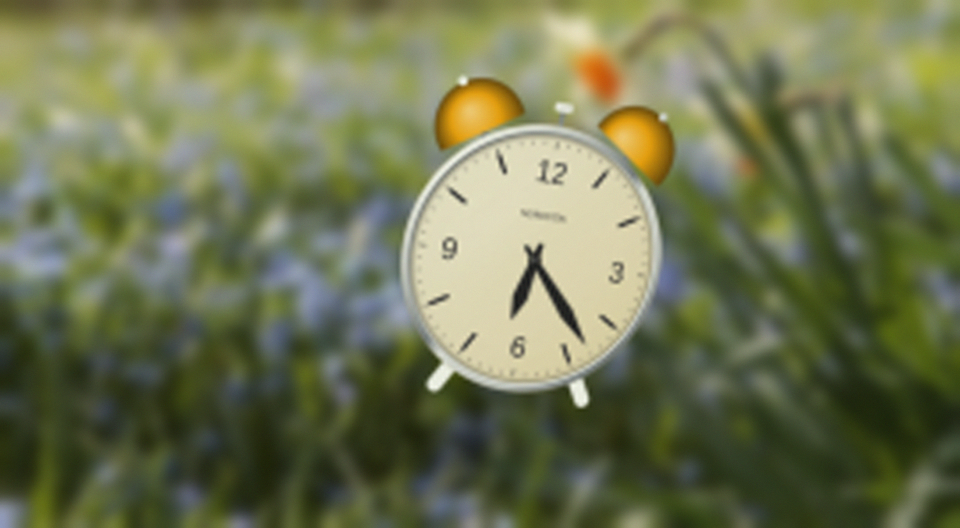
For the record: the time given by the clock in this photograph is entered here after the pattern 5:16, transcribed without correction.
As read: 6:23
